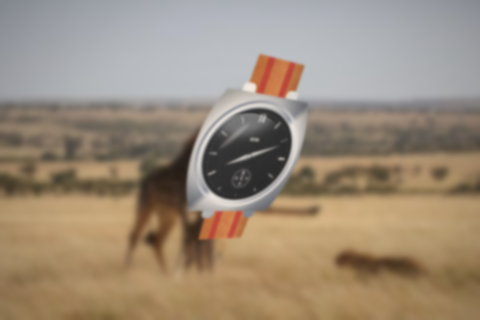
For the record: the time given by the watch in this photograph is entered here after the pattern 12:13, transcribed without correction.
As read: 8:11
